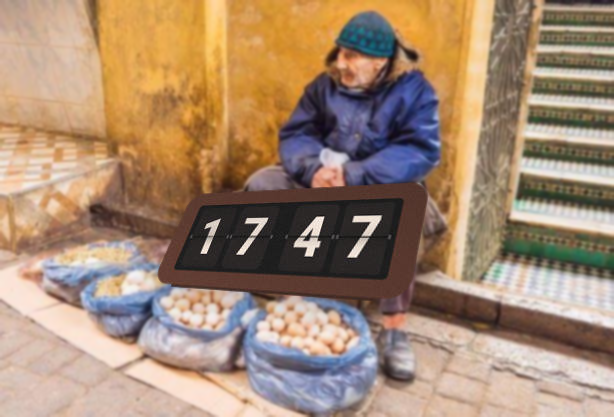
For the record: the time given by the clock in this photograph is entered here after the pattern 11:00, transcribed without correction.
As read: 17:47
